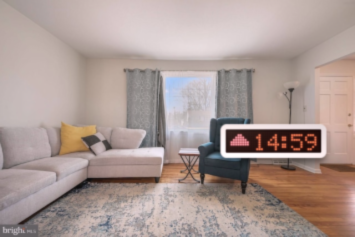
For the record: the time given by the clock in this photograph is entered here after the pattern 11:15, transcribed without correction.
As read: 14:59
